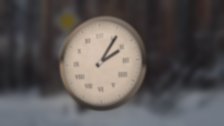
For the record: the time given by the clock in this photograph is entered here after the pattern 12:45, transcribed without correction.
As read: 2:06
